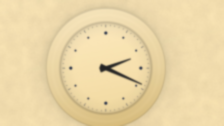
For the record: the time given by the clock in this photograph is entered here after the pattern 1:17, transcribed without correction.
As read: 2:19
